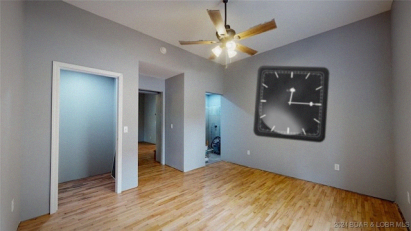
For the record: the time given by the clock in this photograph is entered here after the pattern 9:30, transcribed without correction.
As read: 12:15
